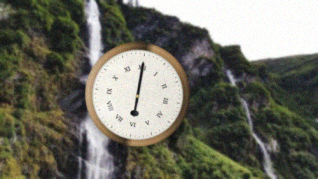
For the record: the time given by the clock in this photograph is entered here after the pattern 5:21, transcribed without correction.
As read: 6:00
